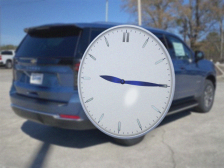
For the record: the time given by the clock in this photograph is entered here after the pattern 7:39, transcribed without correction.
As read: 9:15
